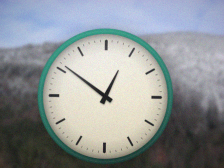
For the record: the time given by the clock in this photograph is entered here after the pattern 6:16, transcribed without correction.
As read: 12:51
